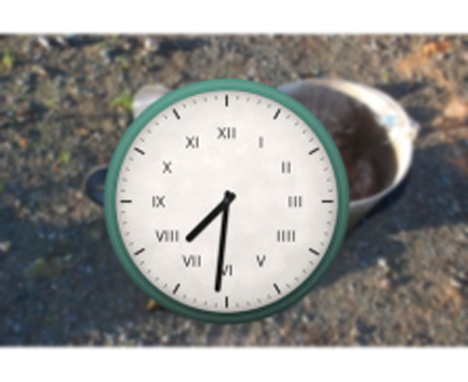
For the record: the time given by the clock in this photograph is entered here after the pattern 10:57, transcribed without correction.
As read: 7:31
